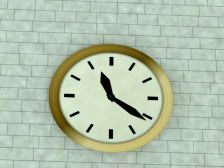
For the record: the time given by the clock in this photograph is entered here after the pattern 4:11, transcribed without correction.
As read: 11:21
